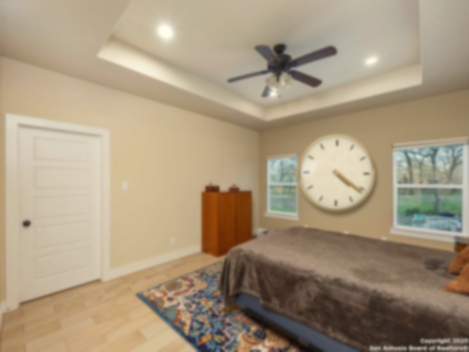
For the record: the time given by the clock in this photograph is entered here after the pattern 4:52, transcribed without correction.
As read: 4:21
